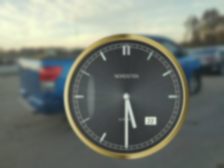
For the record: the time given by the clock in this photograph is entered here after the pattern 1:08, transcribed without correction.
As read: 5:30
